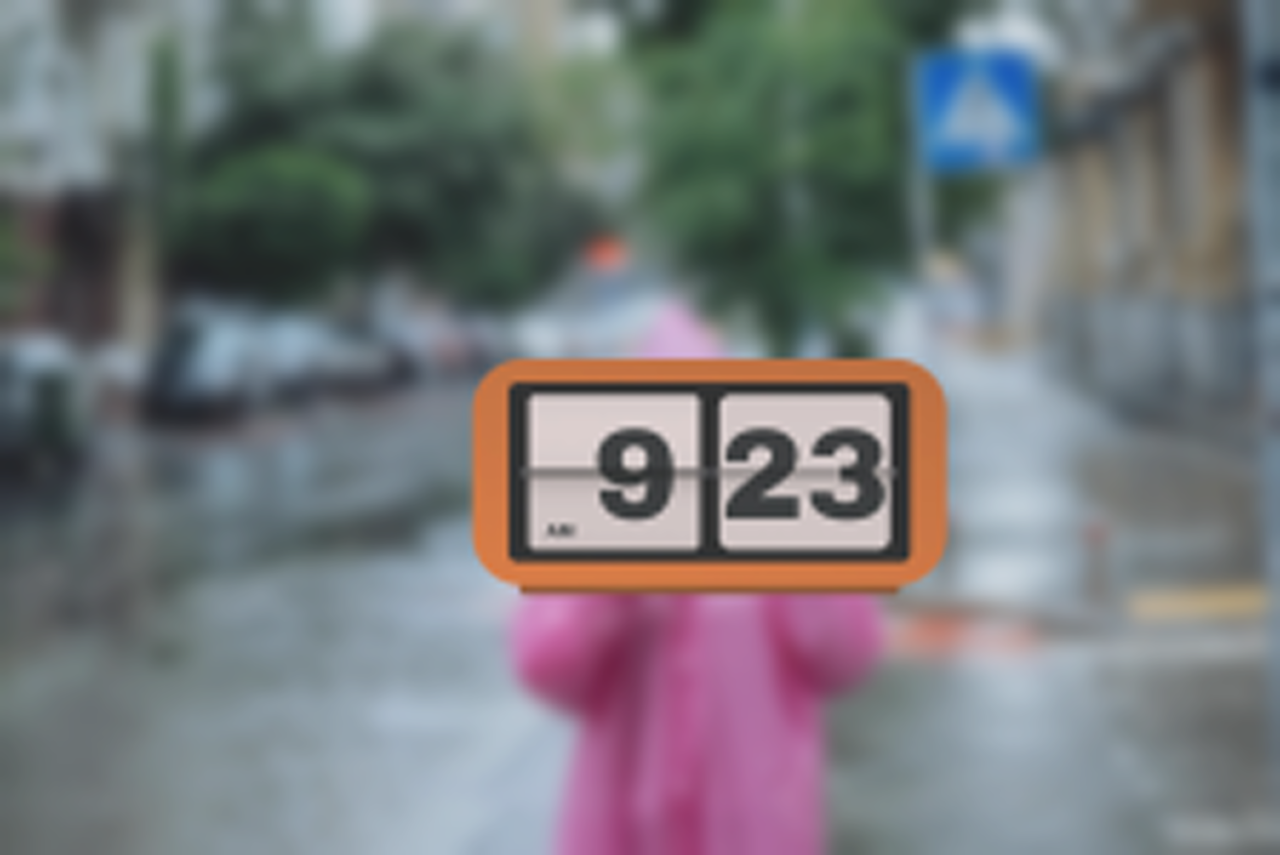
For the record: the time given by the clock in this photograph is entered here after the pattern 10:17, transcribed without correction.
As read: 9:23
